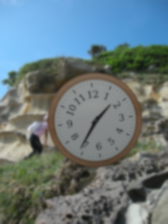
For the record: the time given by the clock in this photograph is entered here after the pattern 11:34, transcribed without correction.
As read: 1:36
